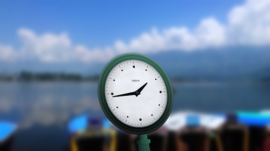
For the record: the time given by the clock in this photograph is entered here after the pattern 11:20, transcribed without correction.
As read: 1:44
